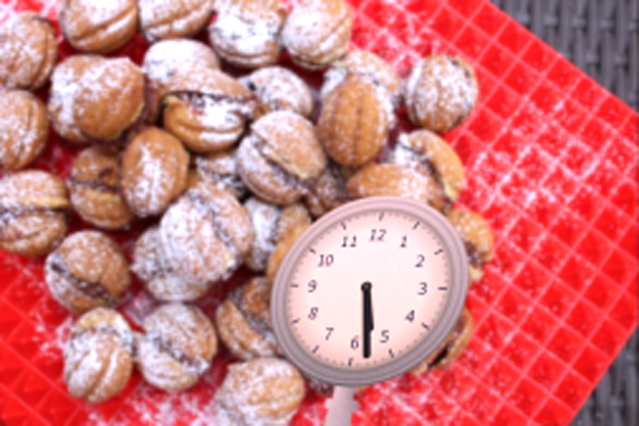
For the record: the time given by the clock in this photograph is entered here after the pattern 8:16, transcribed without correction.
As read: 5:28
